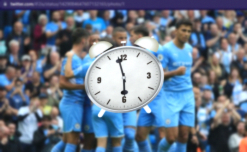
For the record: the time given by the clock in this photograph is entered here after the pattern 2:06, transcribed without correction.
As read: 5:58
